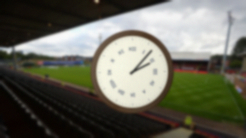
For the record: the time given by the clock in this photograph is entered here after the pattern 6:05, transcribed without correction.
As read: 2:07
